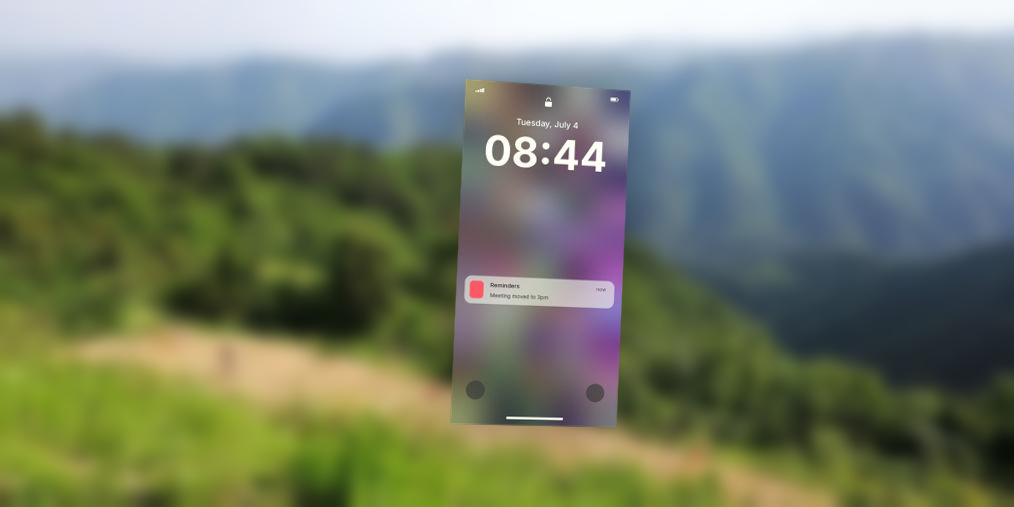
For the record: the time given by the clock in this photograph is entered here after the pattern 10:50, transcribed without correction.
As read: 8:44
